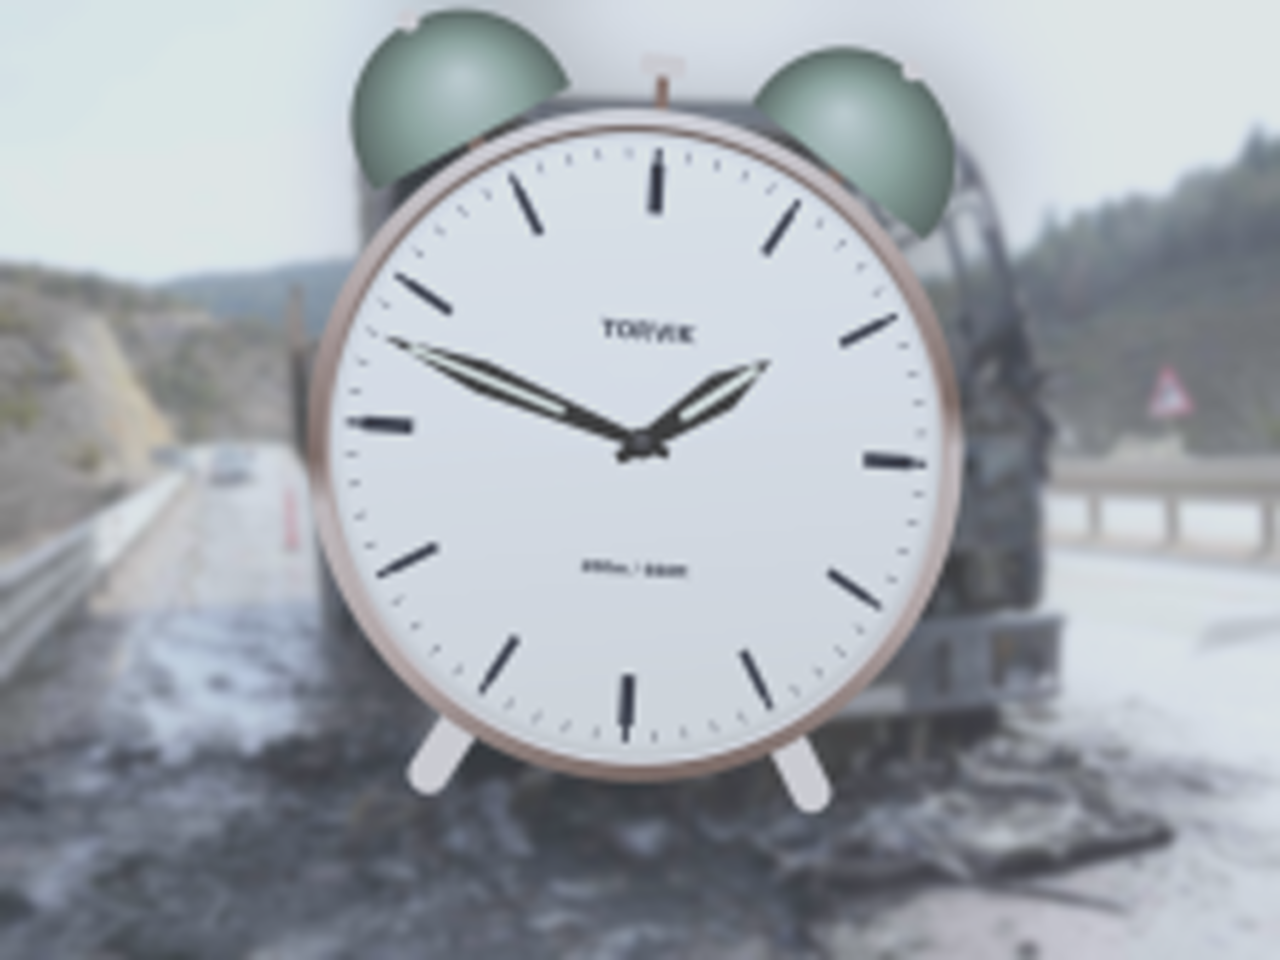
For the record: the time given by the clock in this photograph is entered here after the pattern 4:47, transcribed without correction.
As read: 1:48
